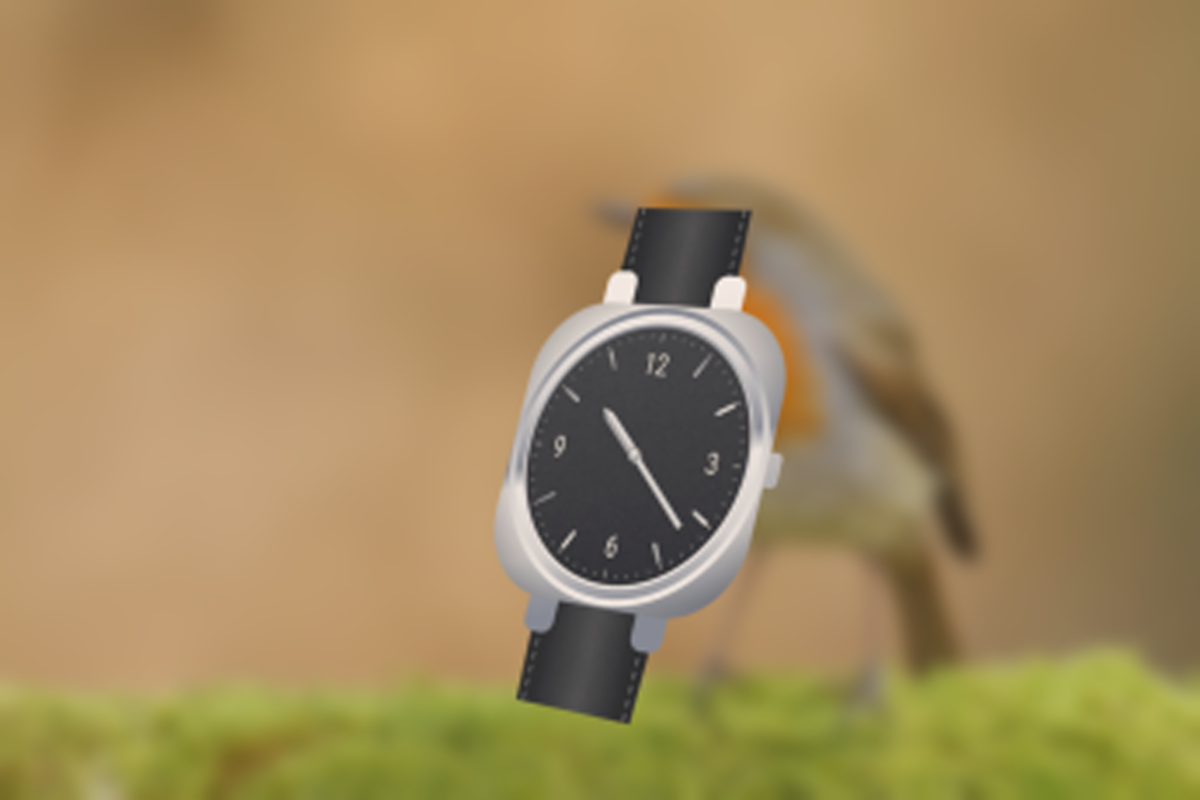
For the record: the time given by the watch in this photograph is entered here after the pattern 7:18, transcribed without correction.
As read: 10:22
